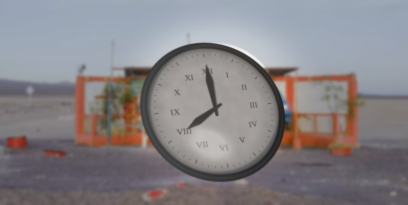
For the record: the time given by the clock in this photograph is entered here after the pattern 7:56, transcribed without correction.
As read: 8:00
